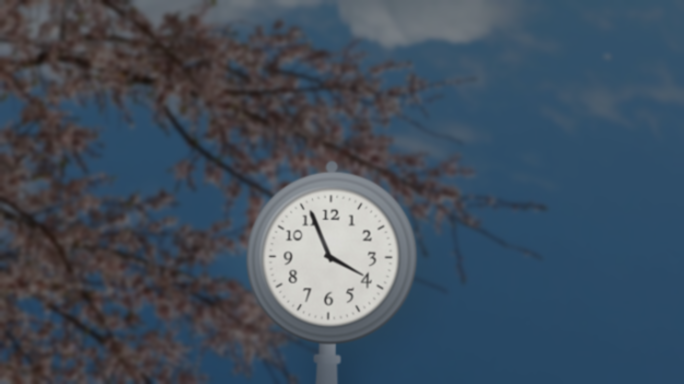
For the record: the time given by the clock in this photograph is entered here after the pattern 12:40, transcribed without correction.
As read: 3:56
